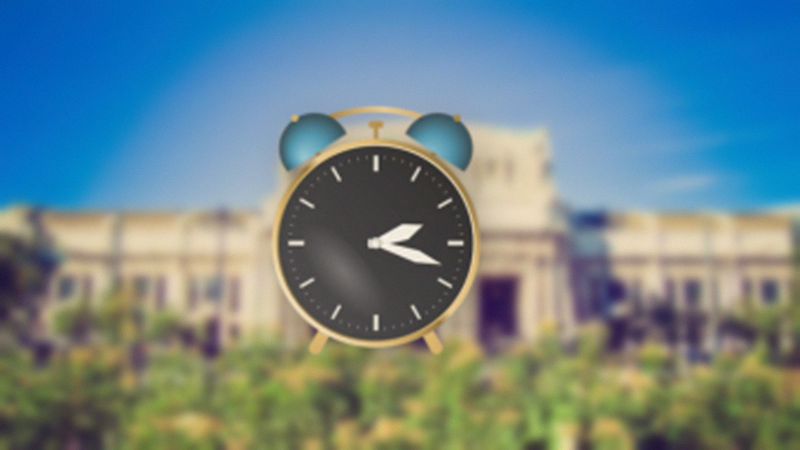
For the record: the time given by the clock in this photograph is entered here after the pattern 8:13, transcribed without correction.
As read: 2:18
